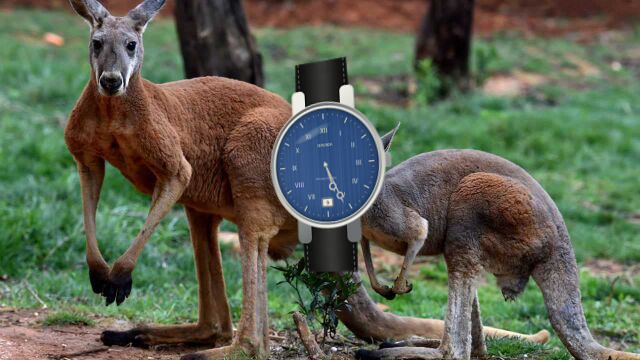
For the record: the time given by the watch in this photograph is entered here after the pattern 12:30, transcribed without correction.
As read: 5:26
